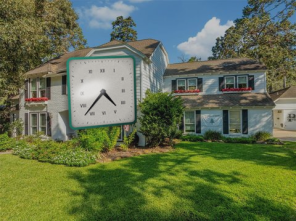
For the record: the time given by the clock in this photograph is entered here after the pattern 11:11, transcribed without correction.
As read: 4:37
